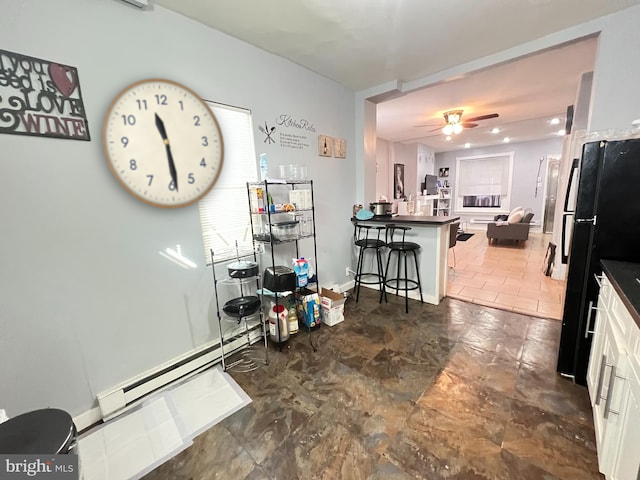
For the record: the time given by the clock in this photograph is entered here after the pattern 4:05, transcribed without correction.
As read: 11:29
